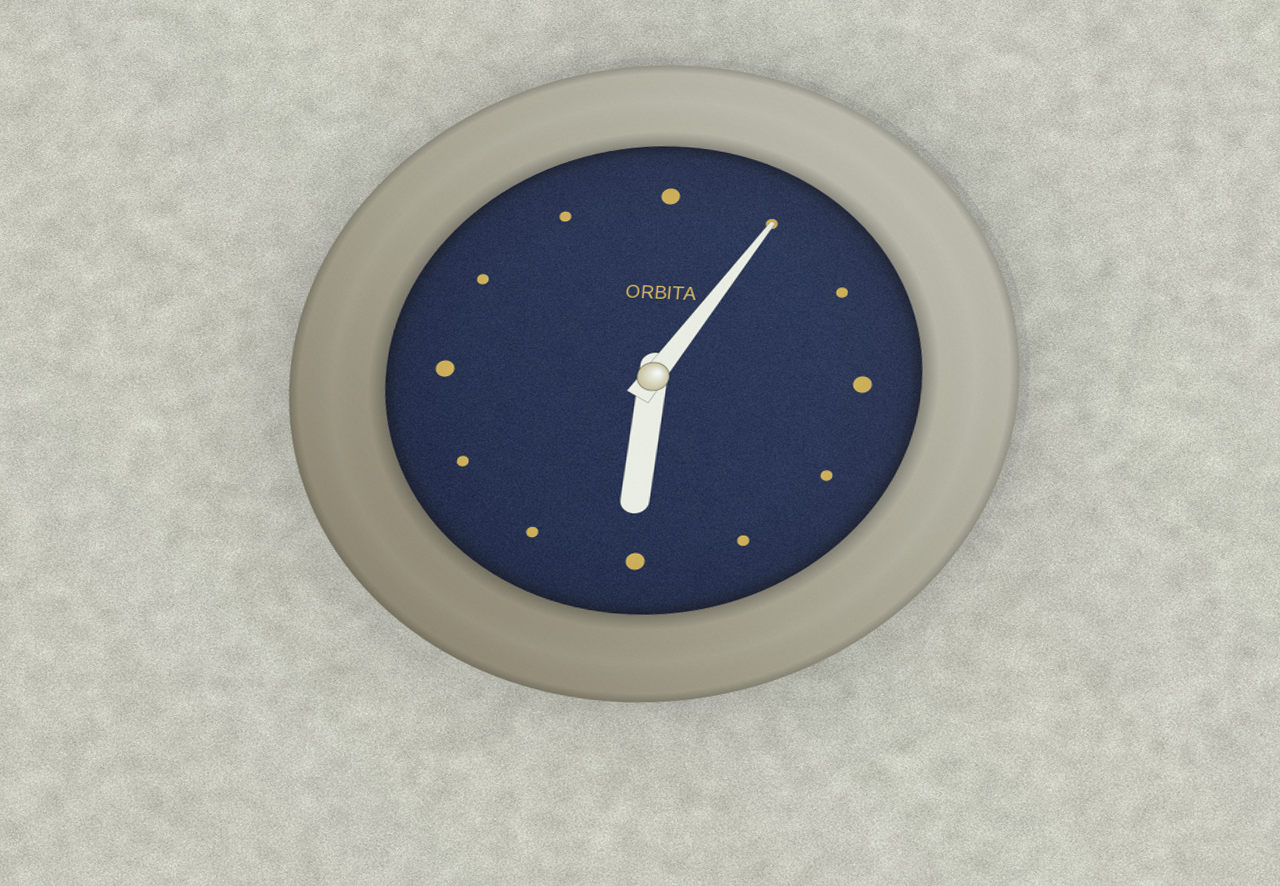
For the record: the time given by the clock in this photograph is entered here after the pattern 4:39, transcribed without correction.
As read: 6:05
